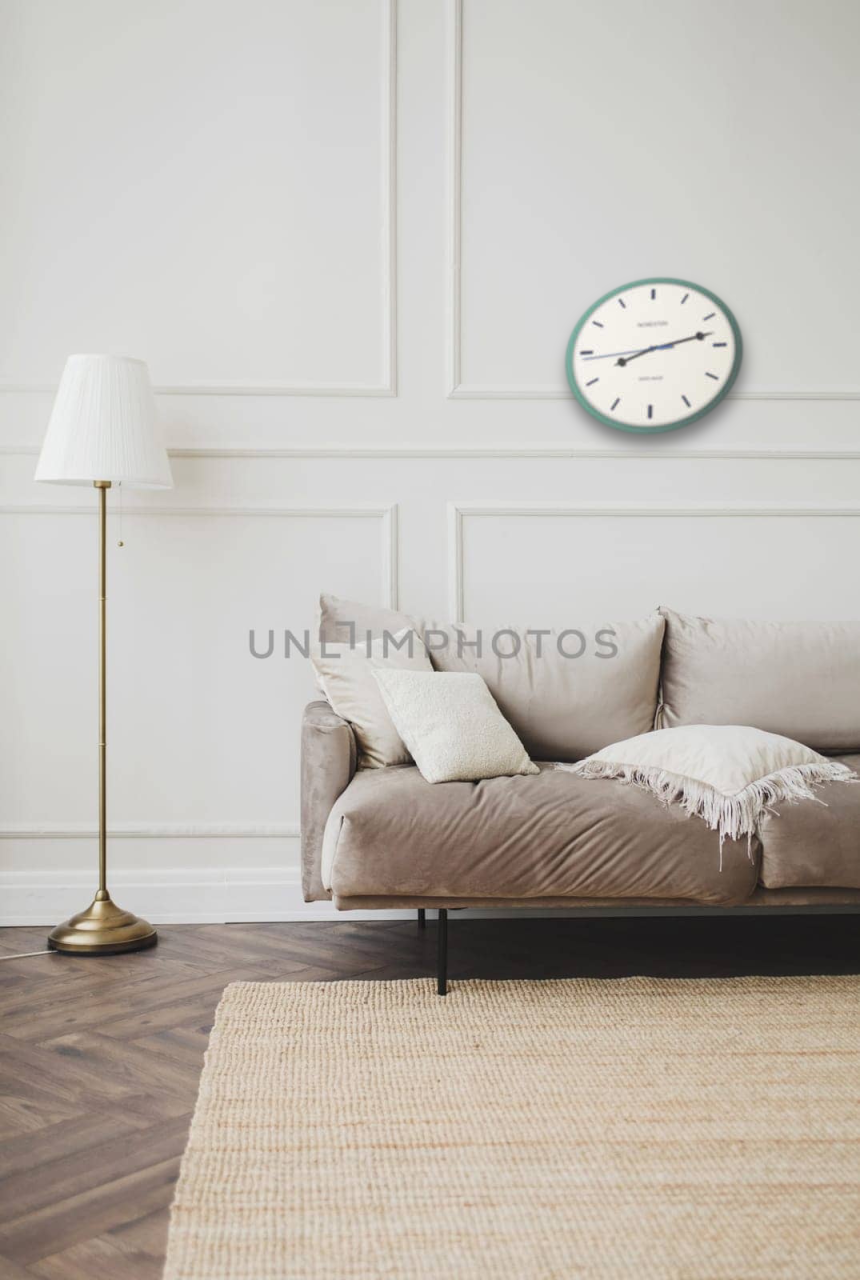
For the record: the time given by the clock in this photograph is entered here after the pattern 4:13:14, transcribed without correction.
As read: 8:12:44
